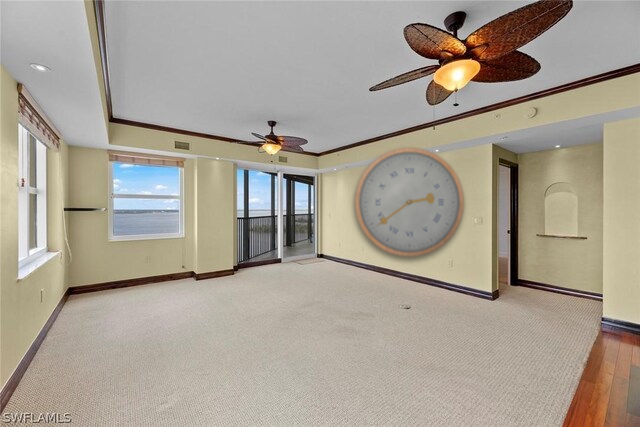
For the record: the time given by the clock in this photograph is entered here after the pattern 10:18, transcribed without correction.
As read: 2:39
